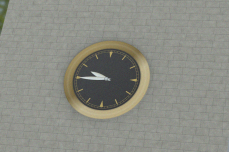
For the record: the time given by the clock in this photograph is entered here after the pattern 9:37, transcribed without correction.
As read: 9:45
